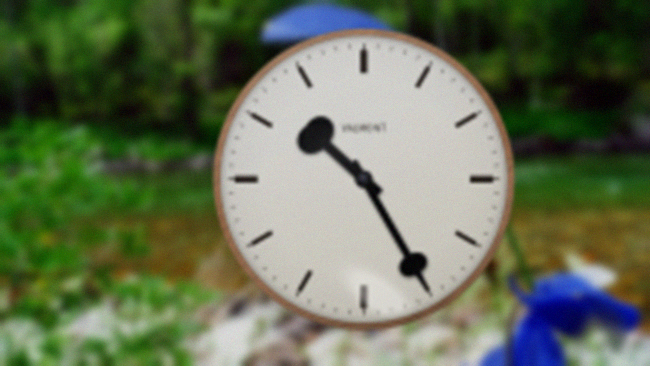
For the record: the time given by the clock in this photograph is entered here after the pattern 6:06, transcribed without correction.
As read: 10:25
